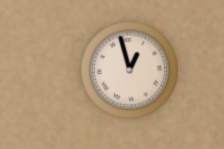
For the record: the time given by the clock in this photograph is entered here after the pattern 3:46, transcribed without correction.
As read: 12:58
